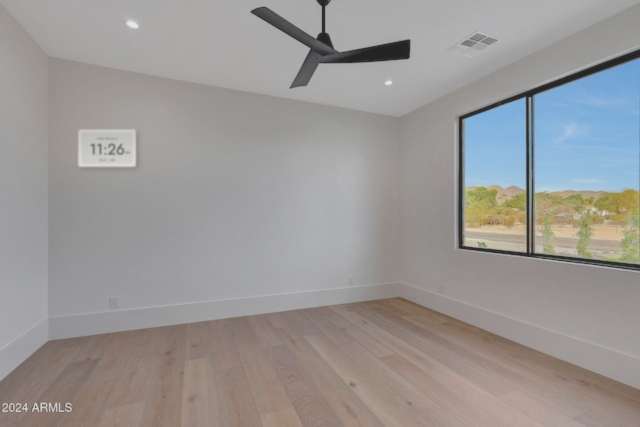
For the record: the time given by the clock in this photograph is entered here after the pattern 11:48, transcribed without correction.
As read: 11:26
